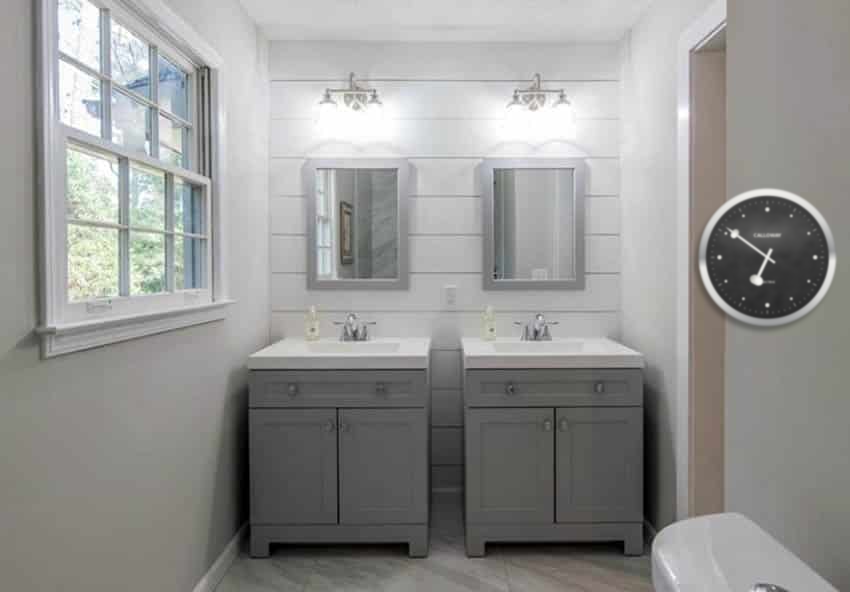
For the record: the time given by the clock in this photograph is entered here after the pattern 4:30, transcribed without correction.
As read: 6:51
